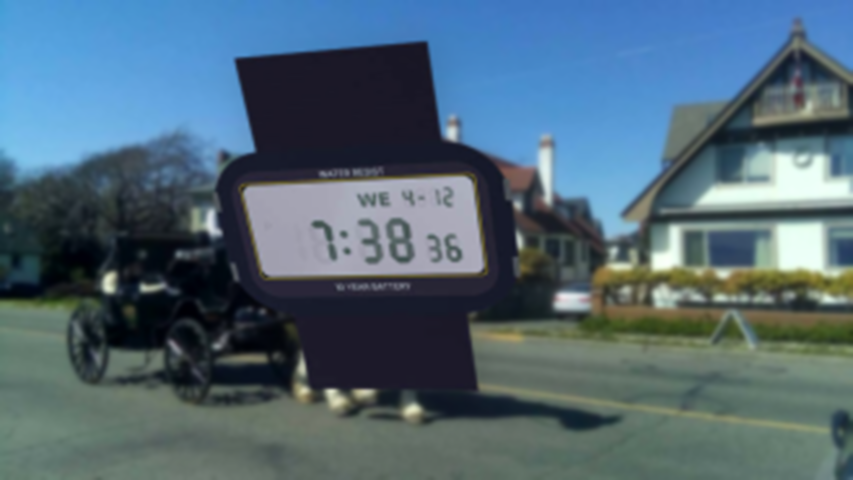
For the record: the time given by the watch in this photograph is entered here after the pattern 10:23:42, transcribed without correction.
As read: 7:38:36
